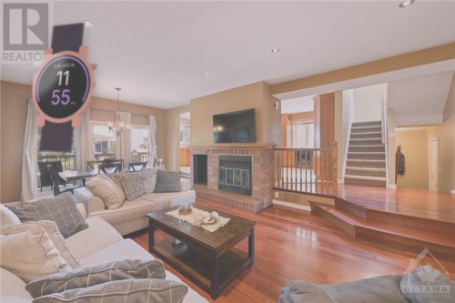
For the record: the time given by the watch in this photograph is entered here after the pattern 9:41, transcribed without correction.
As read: 11:55
